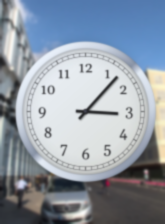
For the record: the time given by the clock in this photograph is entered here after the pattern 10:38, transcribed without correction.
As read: 3:07
